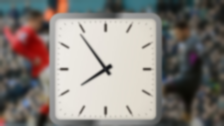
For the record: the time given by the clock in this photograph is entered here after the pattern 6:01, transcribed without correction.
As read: 7:54
